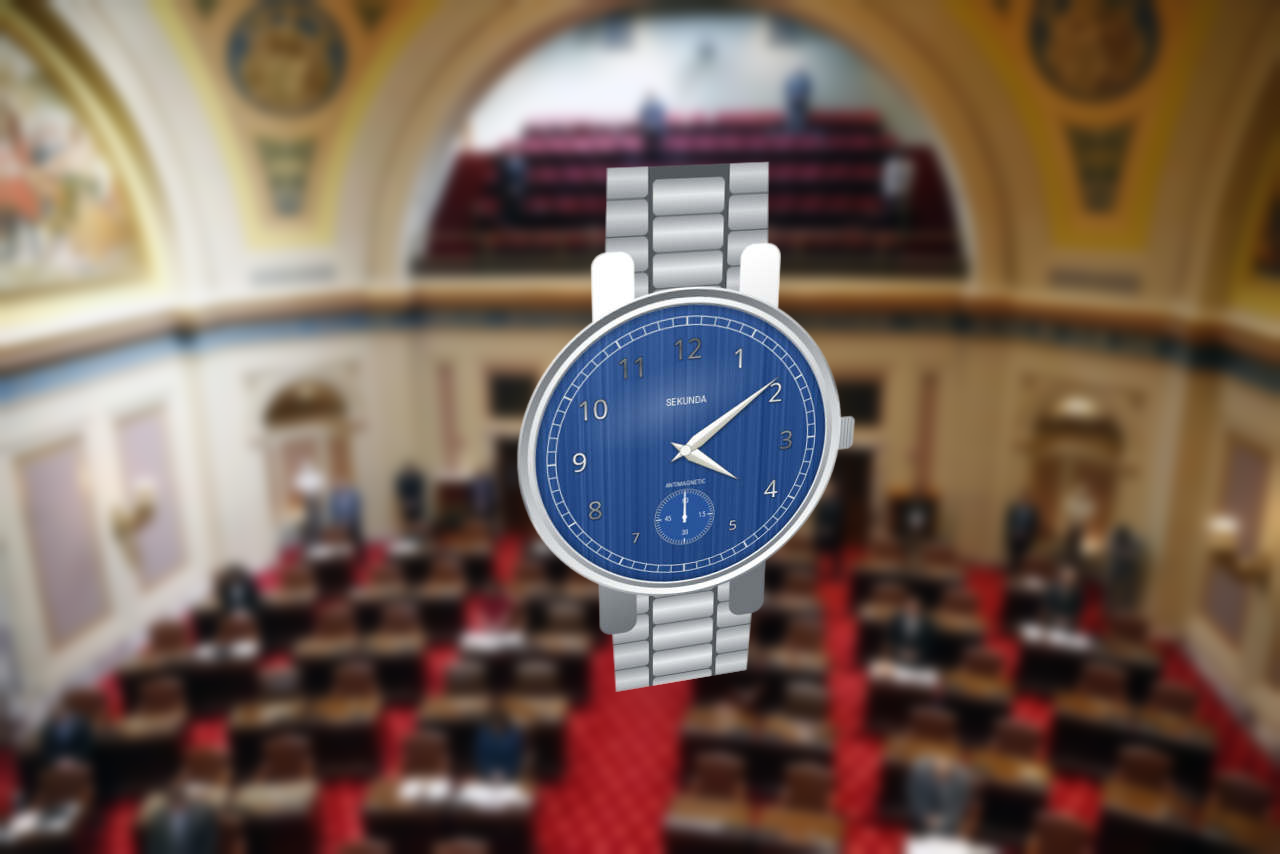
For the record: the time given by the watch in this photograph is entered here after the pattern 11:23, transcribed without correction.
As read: 4:09
